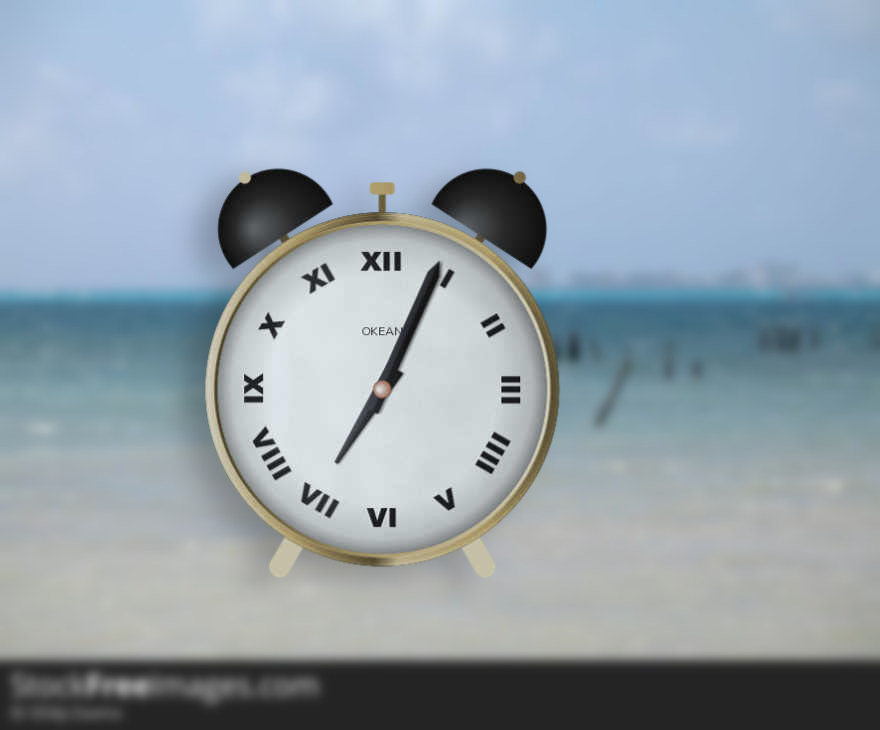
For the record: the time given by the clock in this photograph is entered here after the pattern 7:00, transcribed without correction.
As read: 7:04
